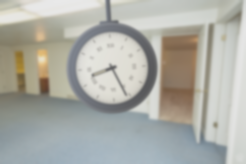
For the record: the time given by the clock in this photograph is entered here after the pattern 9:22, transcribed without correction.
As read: 8:26
